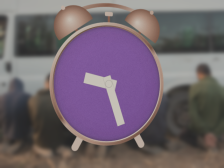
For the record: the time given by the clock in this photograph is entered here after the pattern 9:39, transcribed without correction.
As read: 9:27
